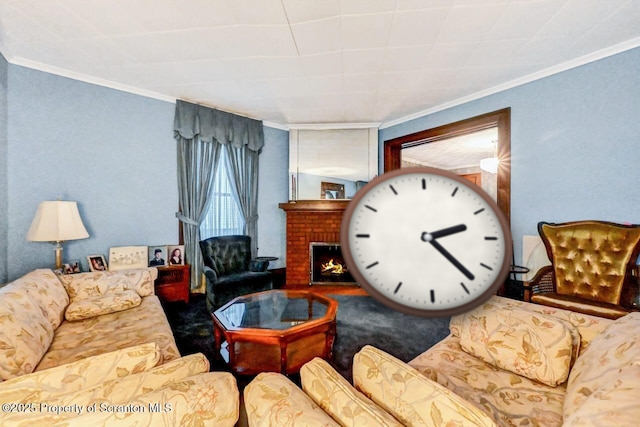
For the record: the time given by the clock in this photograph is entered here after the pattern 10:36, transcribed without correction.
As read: 2:23
